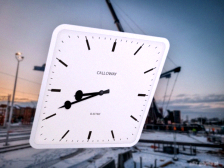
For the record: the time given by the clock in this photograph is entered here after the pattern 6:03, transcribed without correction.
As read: 8:41
